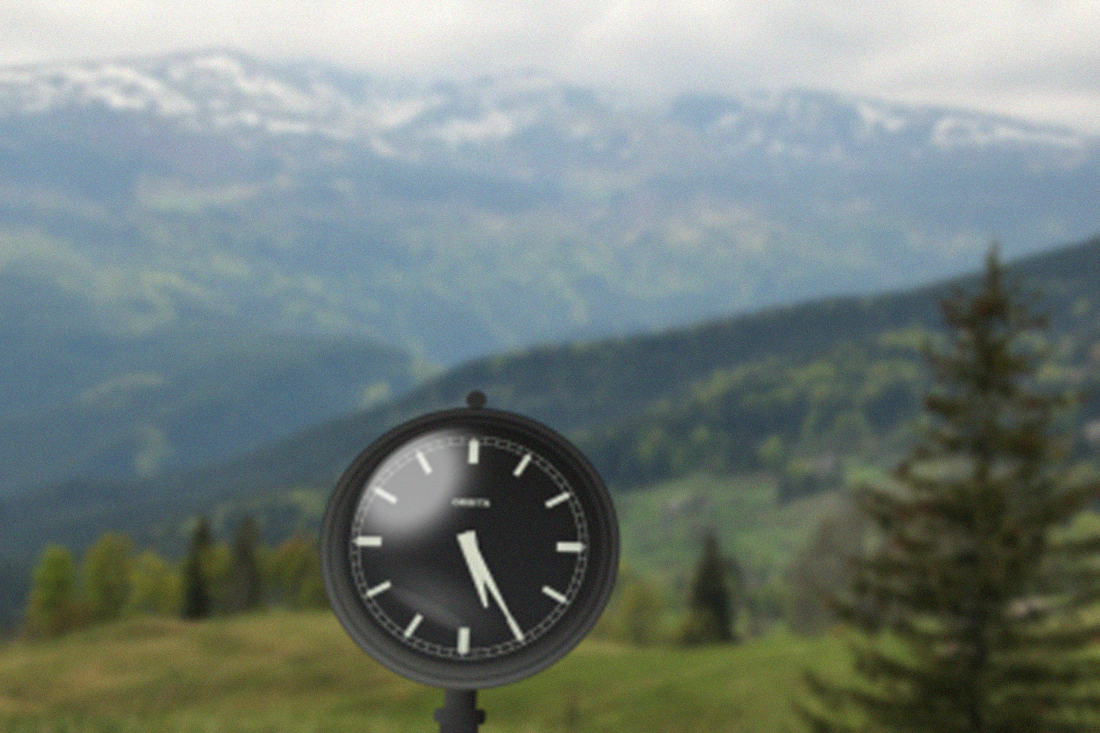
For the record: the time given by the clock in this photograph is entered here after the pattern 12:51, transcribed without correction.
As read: 5:25
